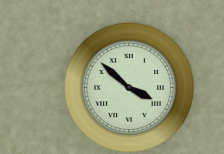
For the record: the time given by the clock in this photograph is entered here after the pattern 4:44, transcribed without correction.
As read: 3:52
